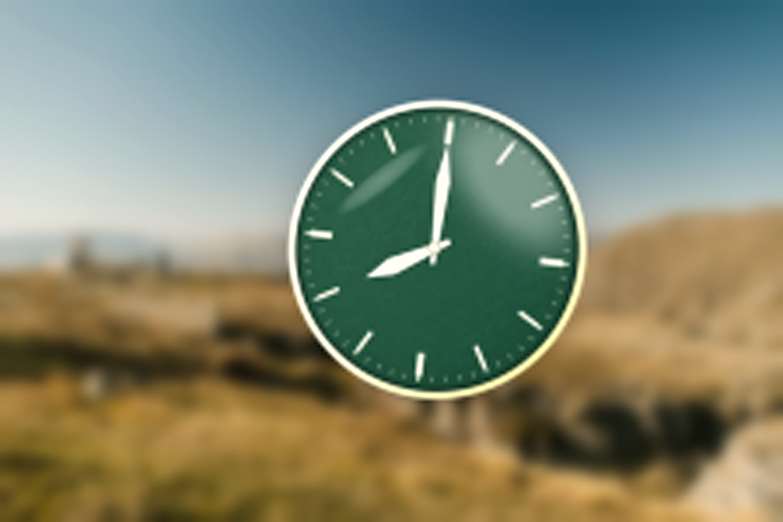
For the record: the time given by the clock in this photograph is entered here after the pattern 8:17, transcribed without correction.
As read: 8:00
